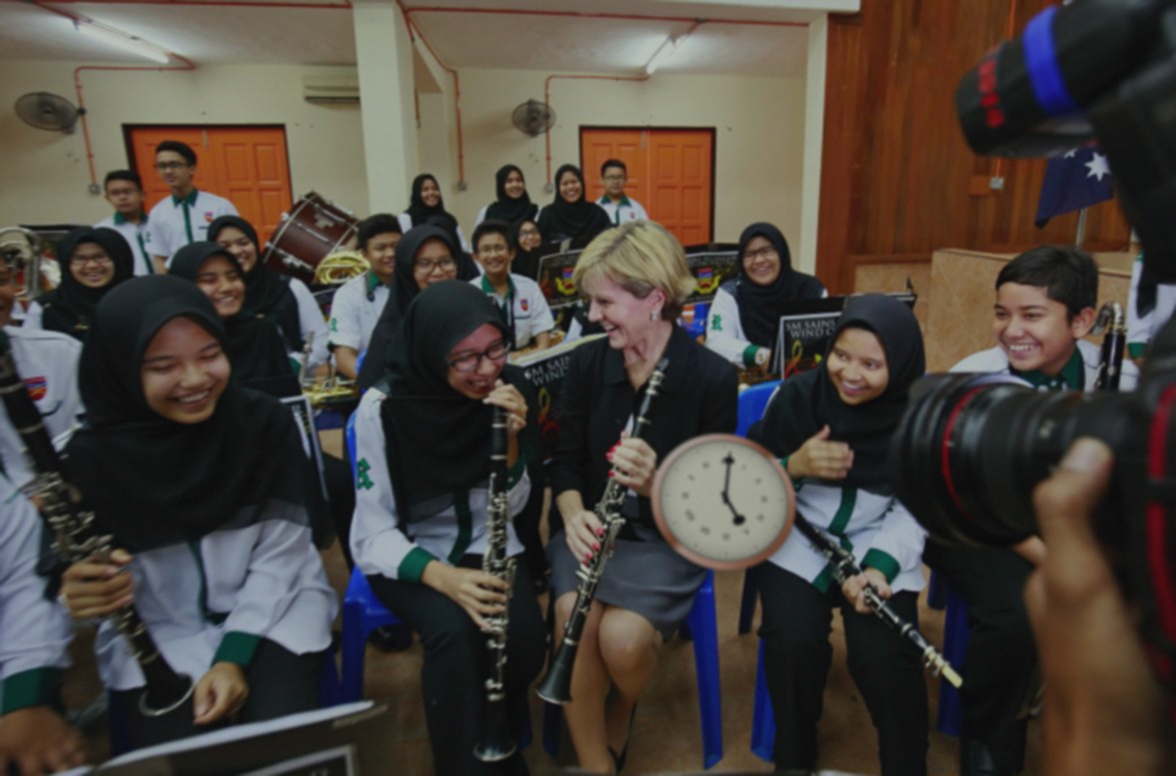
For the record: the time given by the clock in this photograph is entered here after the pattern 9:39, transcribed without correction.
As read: 5:01
